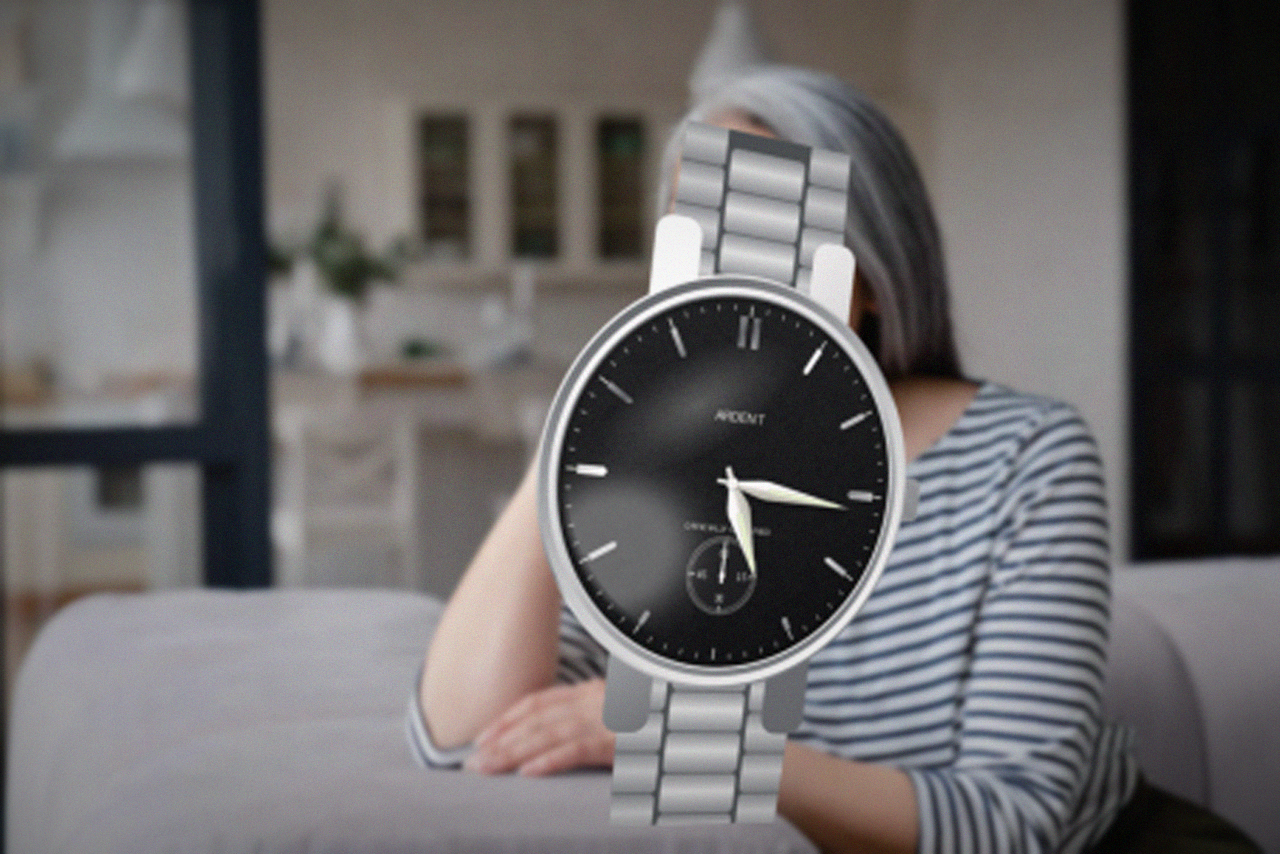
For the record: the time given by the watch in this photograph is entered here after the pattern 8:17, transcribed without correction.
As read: 5:16
